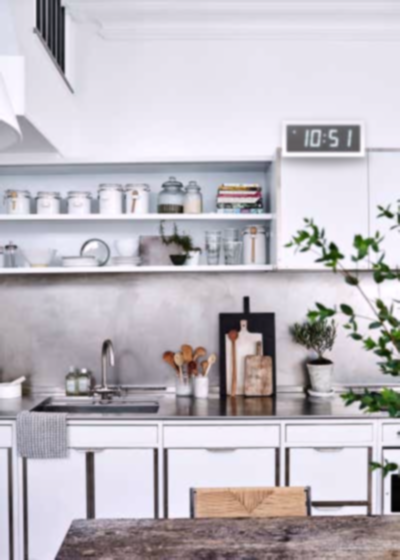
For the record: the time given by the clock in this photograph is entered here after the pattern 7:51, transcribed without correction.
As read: 10:51
